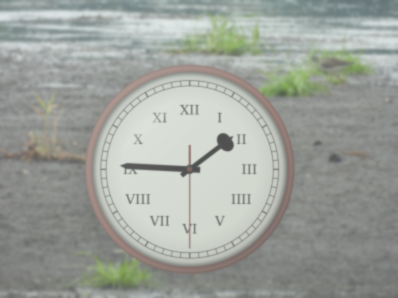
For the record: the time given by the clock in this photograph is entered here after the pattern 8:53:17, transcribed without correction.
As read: 1:45:30
